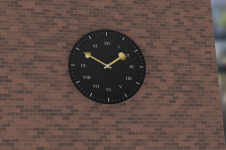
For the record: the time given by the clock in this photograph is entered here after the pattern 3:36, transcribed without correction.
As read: 1:50
